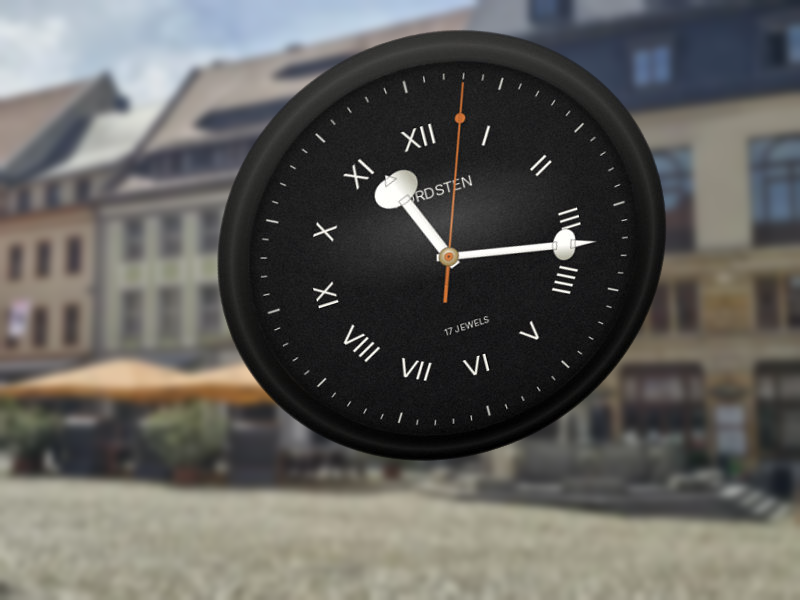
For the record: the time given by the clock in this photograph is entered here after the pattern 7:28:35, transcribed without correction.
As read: 11:17:03
